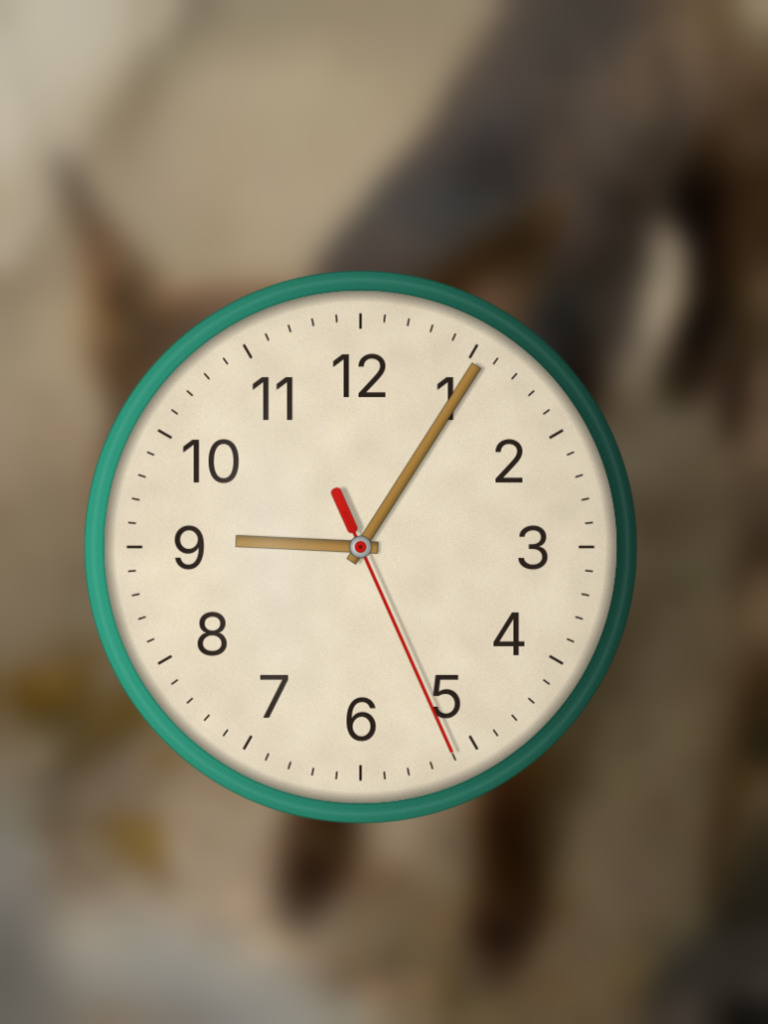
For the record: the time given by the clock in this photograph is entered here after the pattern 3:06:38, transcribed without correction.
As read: 9:05:26
